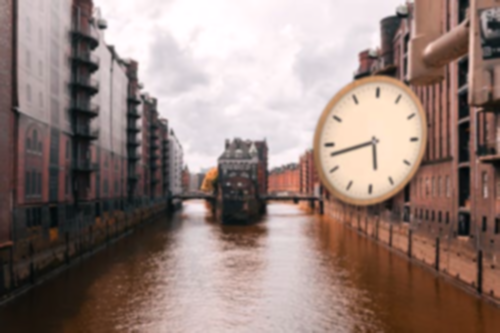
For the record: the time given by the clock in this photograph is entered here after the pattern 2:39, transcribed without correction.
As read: 5:43
